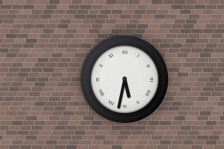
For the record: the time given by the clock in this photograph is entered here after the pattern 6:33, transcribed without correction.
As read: 5:32
